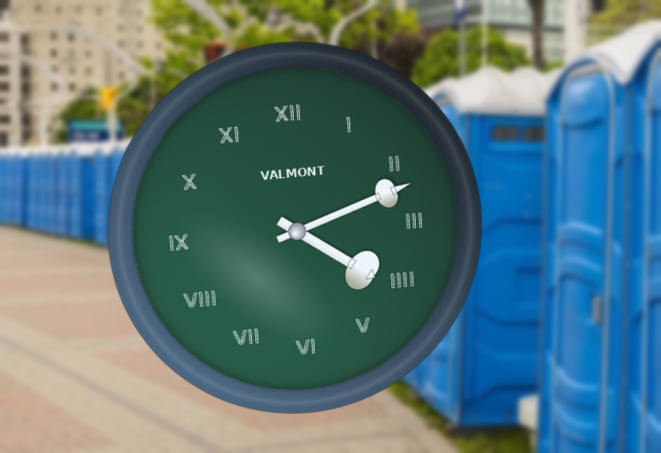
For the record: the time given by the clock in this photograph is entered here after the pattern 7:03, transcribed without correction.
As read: 4:12
